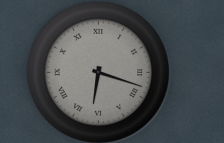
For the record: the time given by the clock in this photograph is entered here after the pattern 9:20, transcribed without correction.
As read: 6:18
